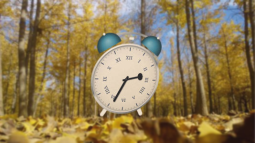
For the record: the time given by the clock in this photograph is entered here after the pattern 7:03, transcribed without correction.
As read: 2:34
